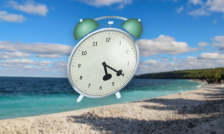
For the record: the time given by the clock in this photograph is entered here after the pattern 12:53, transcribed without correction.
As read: 5:20
